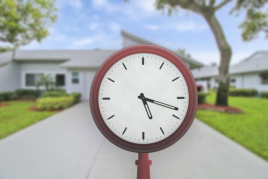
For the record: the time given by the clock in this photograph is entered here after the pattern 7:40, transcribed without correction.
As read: 5:18
